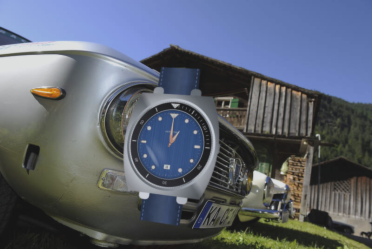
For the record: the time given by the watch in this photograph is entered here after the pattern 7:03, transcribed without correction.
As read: 1:00
